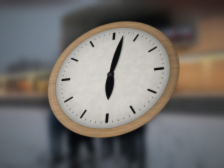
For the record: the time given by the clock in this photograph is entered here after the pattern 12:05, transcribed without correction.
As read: 6:02
